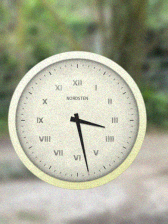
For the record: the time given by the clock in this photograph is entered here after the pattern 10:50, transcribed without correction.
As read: 3:28
